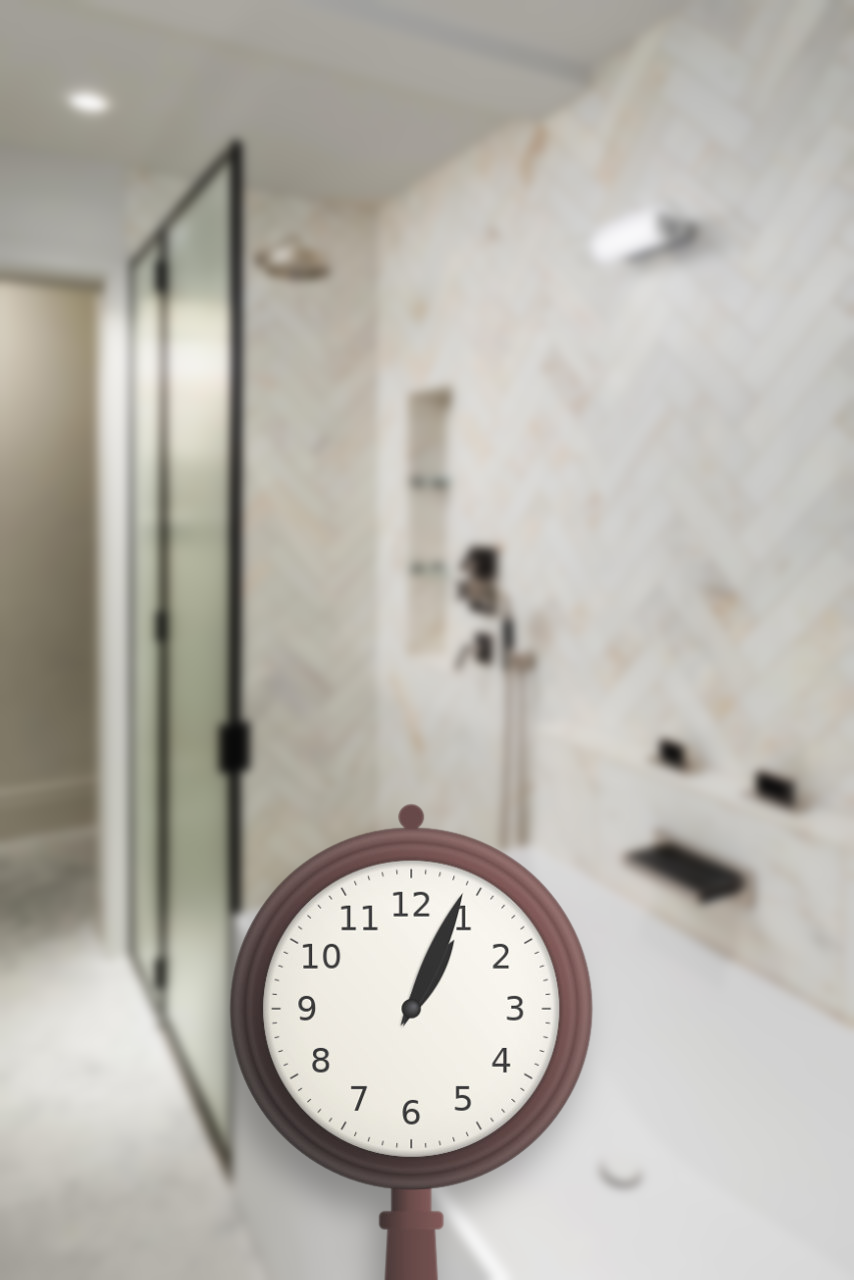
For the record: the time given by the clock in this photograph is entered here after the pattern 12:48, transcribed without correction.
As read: 1:04
